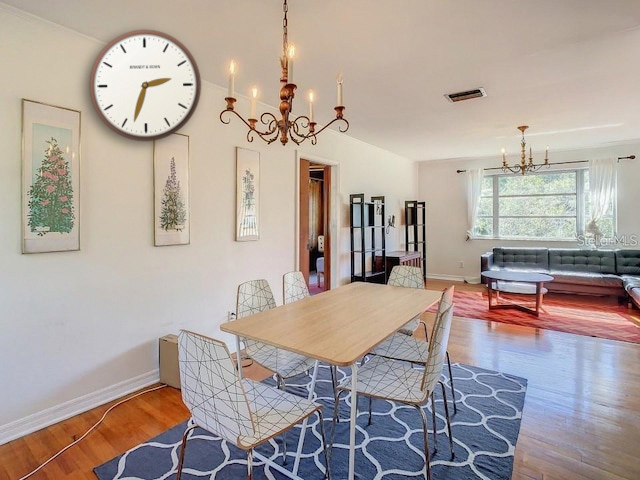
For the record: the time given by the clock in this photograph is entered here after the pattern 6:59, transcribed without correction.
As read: 2:33
